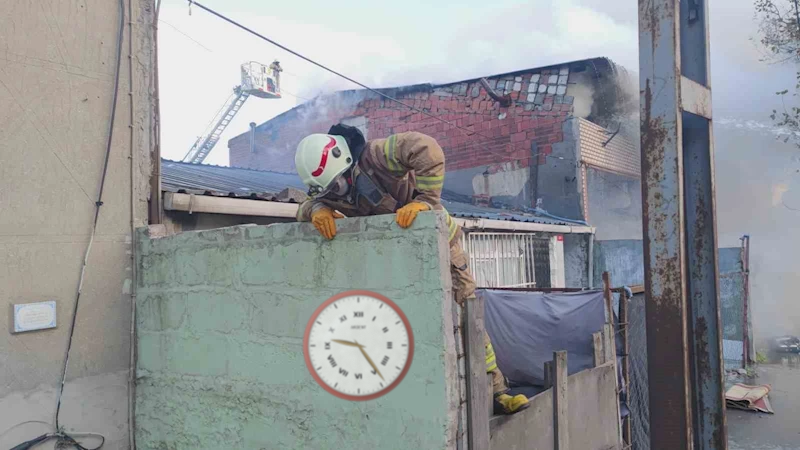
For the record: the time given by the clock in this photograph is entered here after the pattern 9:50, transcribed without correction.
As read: 9:24
